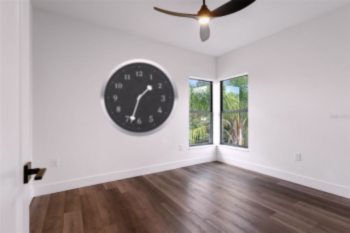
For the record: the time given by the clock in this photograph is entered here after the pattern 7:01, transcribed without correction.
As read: 1:33
